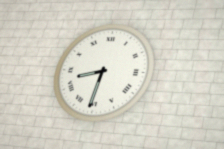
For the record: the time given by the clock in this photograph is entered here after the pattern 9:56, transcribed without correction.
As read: 8:31
